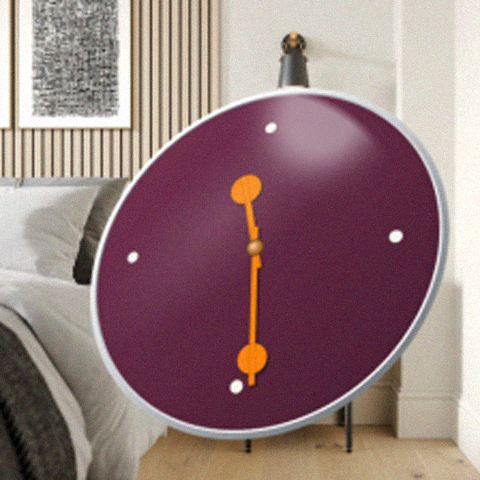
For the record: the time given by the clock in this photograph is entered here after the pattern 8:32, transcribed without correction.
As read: 11:29
